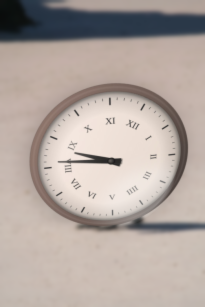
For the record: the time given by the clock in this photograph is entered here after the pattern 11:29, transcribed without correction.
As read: 8:41
